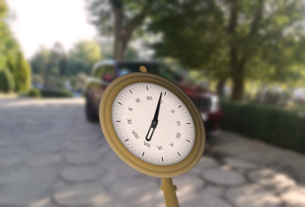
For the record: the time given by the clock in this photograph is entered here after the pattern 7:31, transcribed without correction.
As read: 7:04
